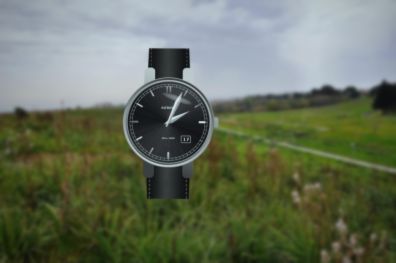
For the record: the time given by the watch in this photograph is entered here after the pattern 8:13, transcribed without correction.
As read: 2:04
